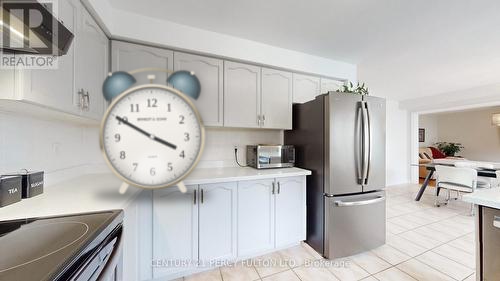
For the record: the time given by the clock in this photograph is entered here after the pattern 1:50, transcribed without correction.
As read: 3:50
